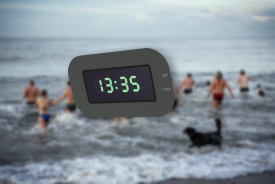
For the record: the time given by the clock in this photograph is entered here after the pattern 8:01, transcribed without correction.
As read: 13:35
